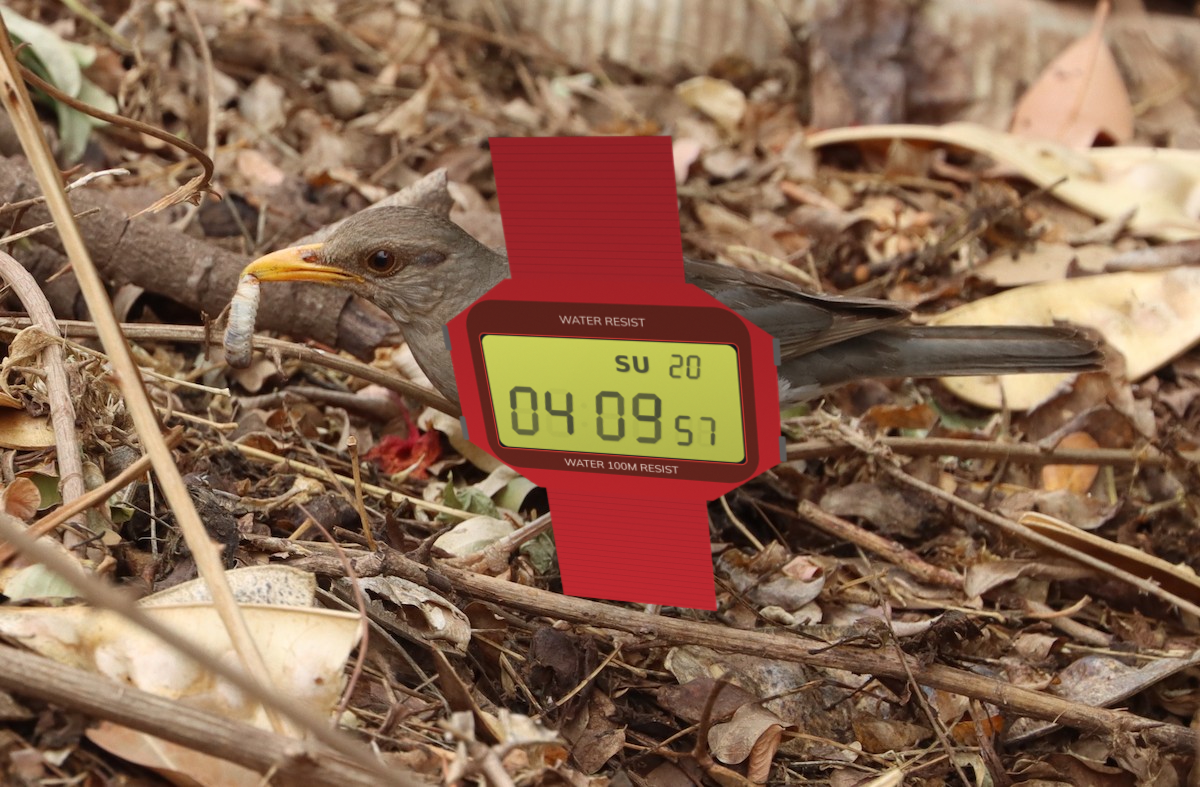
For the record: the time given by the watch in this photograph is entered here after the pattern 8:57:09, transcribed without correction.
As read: 4:09:57
